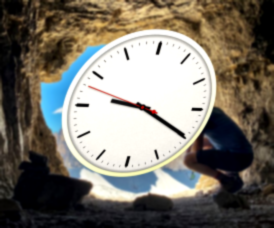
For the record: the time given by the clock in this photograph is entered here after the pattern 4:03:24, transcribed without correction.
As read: 9:19:48
